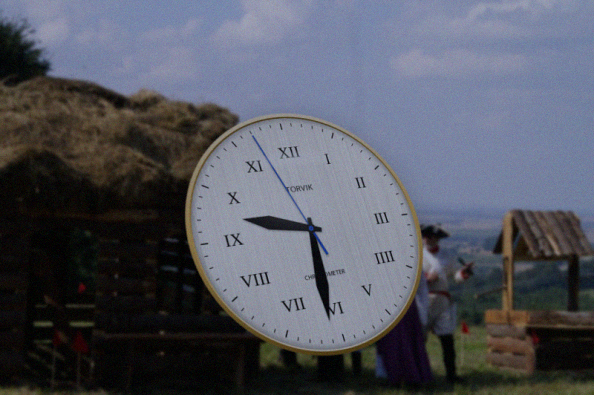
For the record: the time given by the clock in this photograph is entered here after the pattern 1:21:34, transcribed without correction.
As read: 9:30:57
